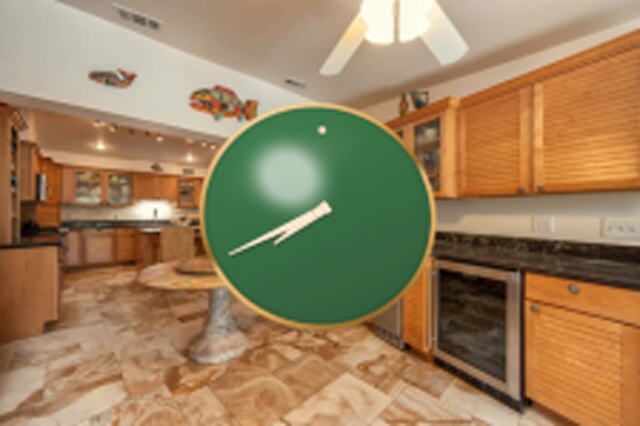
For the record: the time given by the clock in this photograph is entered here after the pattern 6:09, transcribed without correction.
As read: 7:40
